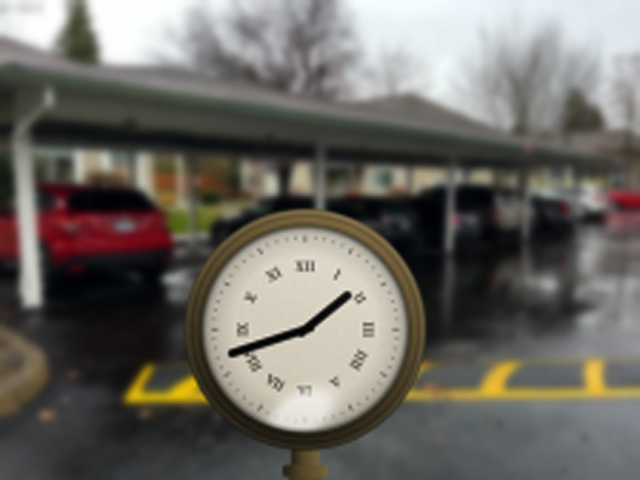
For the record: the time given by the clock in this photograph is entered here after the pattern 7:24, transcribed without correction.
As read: 1:42
